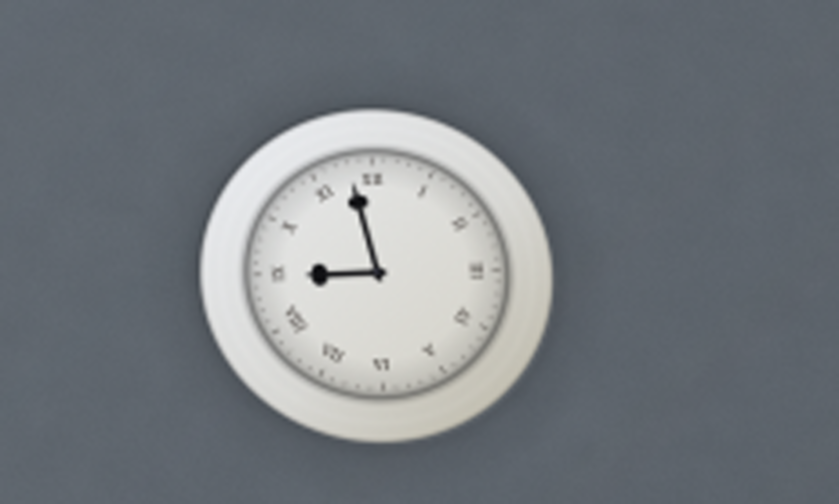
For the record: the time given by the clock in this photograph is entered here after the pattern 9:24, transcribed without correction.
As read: 8:58
